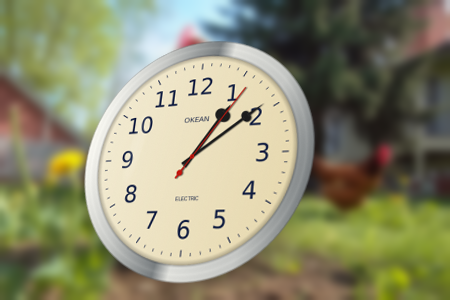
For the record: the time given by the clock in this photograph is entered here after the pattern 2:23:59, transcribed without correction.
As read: 1:09:06
